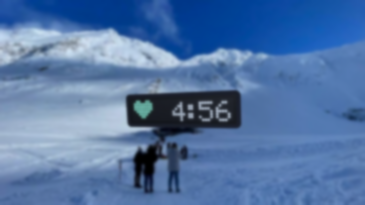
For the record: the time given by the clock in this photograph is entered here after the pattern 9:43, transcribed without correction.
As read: 4:56
